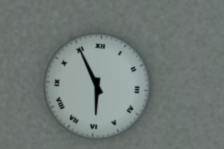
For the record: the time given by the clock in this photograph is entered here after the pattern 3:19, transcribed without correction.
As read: 5:55
